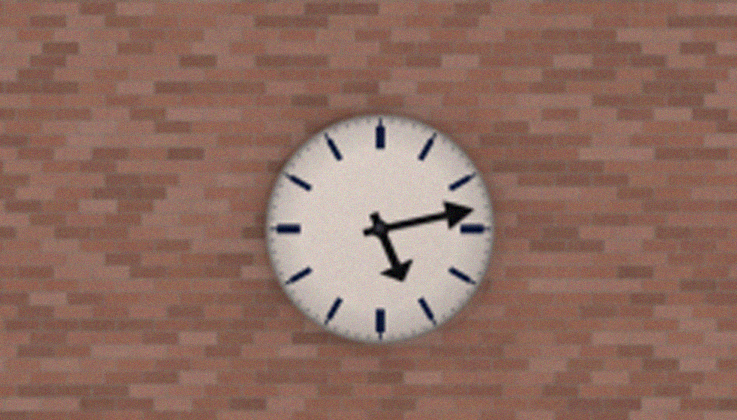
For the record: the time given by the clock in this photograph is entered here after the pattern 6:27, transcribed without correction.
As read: 5:13
